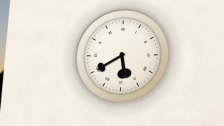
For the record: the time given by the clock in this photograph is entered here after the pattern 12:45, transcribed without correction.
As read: 5:40
